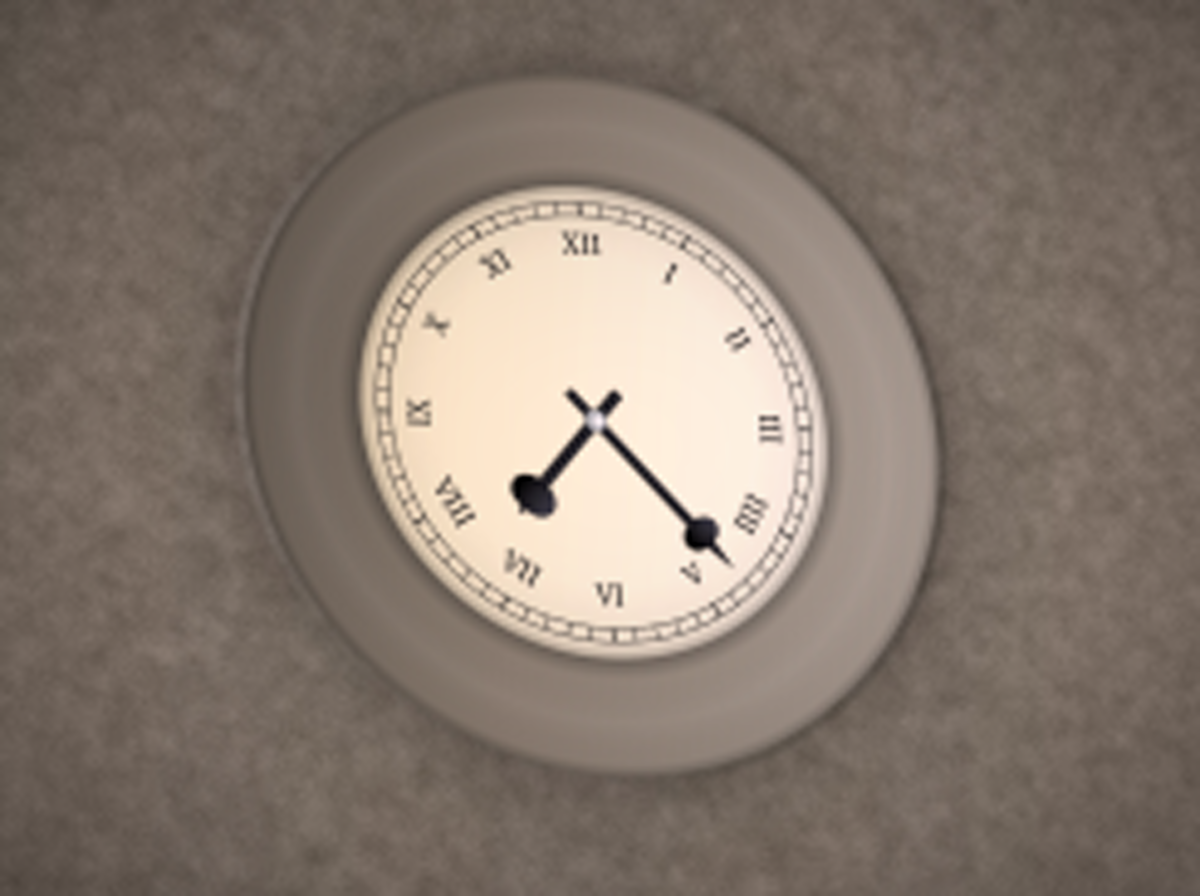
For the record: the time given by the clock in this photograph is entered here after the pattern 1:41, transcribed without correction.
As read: 7:23
